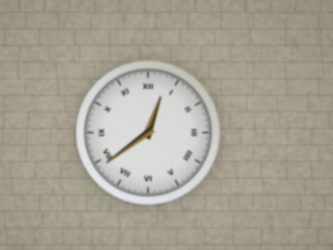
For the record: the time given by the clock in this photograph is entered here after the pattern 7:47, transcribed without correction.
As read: 12:39
